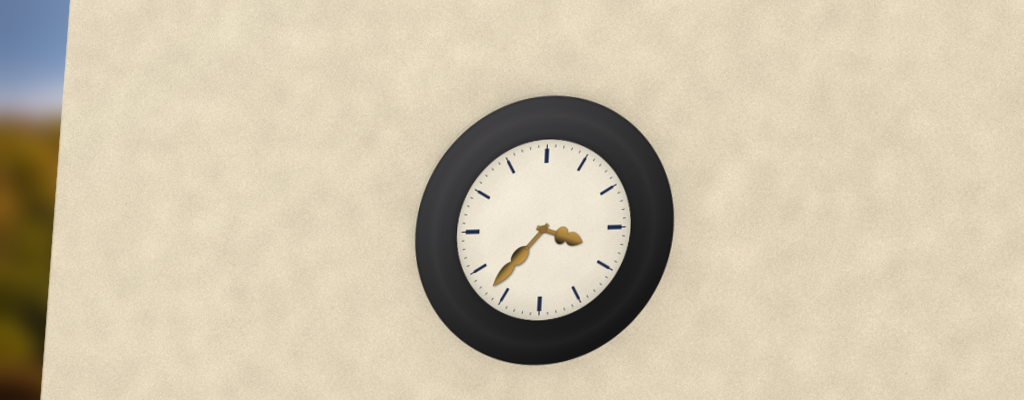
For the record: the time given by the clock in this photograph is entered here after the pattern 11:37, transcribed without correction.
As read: 3:37
